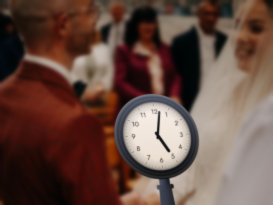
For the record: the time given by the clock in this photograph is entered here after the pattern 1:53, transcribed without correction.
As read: 5:02
